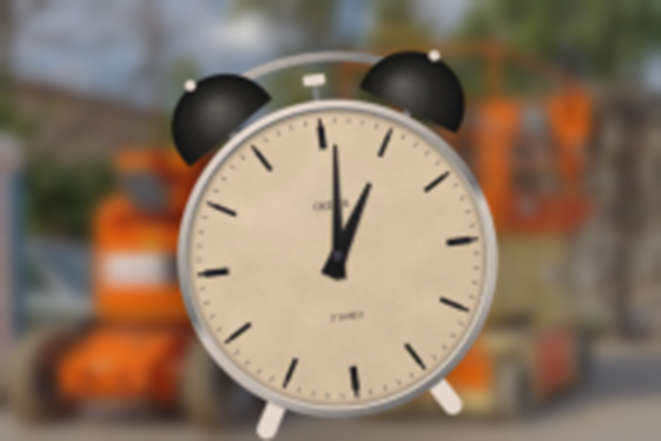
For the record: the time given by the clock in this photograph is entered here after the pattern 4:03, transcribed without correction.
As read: 1:01
